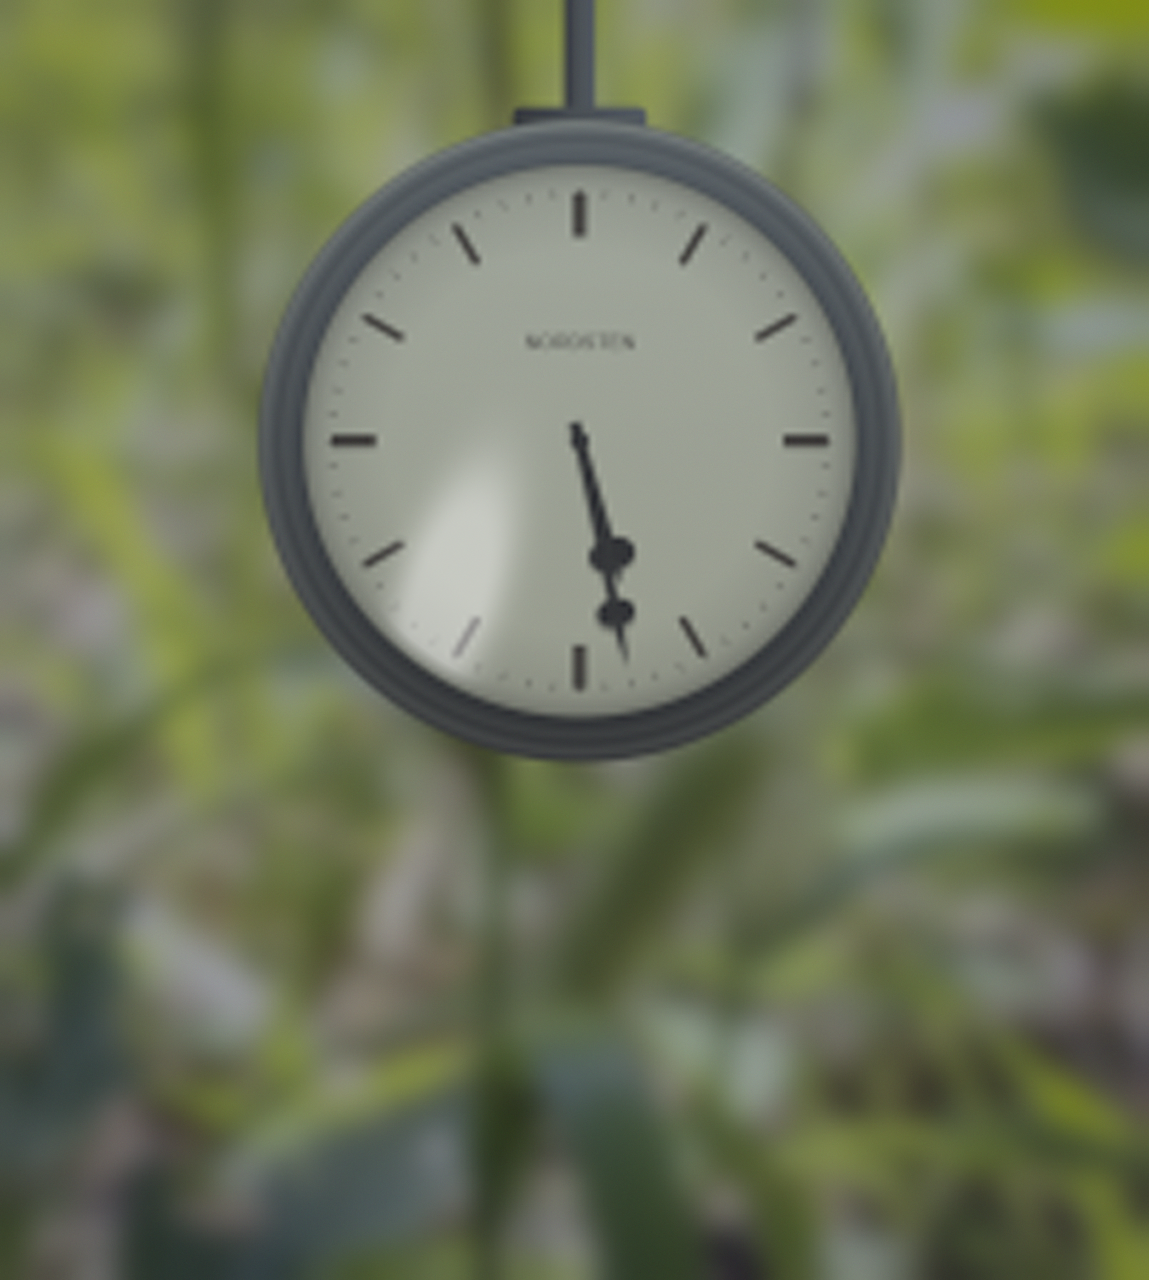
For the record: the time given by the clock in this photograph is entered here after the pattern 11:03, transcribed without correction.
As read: 5:28
